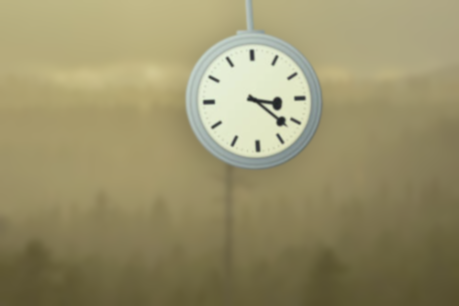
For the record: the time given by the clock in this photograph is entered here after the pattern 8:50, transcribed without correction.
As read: 3:22
